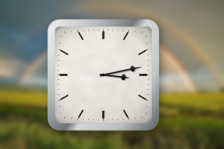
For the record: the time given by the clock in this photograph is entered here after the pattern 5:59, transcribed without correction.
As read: 3:13
